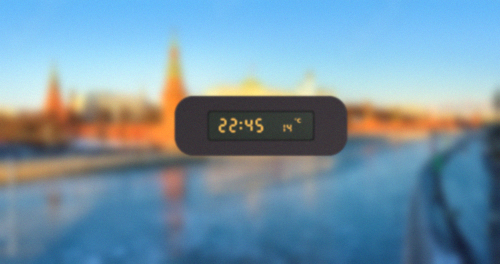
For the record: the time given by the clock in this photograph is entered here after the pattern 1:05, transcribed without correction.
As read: 22:45
